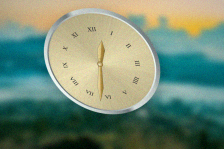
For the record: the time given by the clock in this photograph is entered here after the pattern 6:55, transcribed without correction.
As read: 12:32
